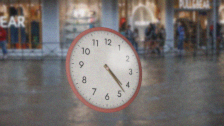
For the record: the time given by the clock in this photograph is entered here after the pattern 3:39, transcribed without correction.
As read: 4:23
